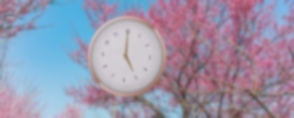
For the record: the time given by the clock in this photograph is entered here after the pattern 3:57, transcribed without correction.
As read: 5:00
